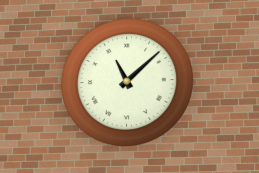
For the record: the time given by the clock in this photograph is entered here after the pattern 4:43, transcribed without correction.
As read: 11:08
